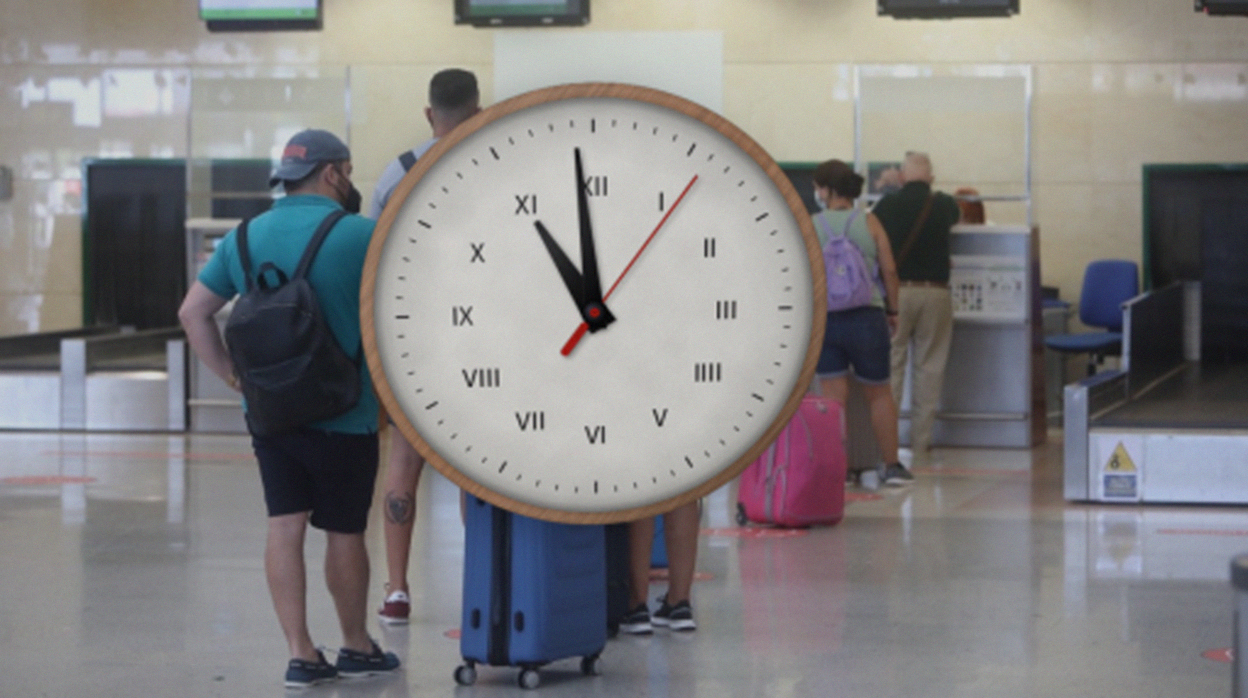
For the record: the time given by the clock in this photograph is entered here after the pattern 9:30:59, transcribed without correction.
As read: 10:59:06
